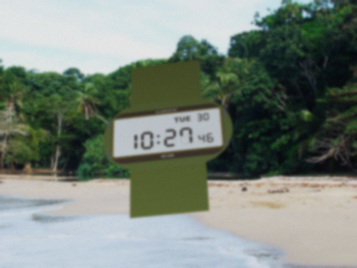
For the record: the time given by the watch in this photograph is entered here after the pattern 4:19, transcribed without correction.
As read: 10:27
